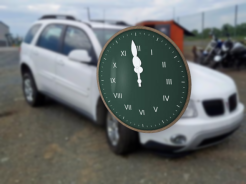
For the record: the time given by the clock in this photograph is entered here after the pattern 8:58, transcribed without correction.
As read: 11:59
